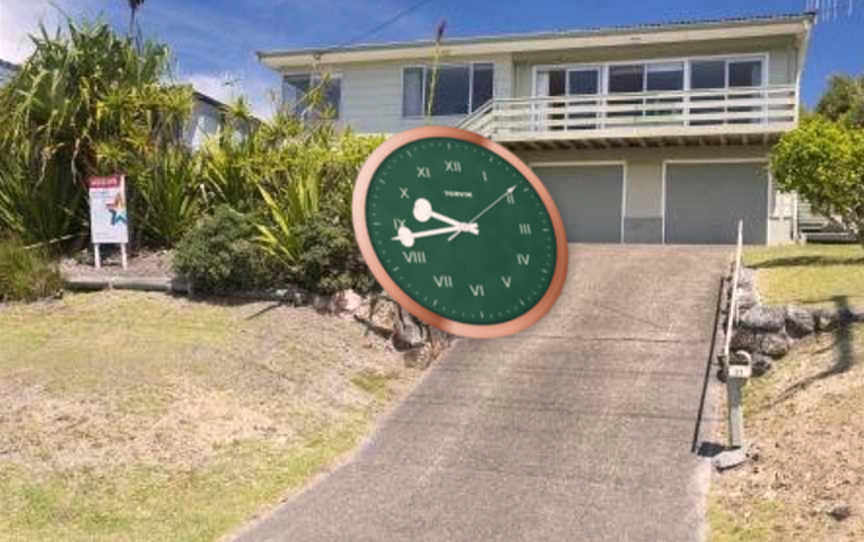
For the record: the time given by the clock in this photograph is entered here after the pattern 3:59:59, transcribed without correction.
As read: 9:43:09
